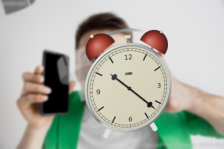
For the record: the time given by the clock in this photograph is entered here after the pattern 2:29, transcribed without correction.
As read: 10:22
